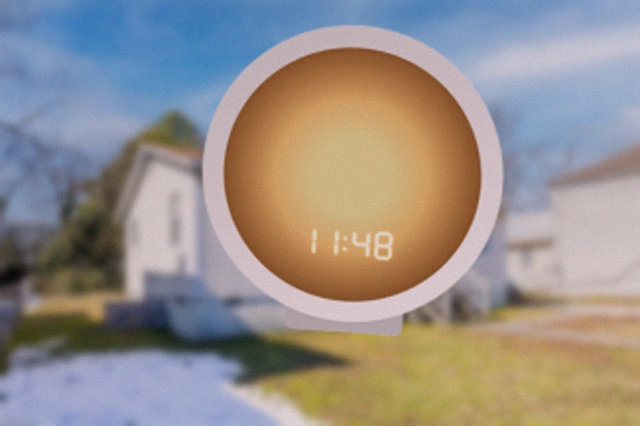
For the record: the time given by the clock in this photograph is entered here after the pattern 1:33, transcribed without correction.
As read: 11:48
